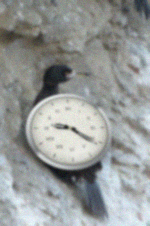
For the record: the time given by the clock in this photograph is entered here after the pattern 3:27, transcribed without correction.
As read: 9:21
